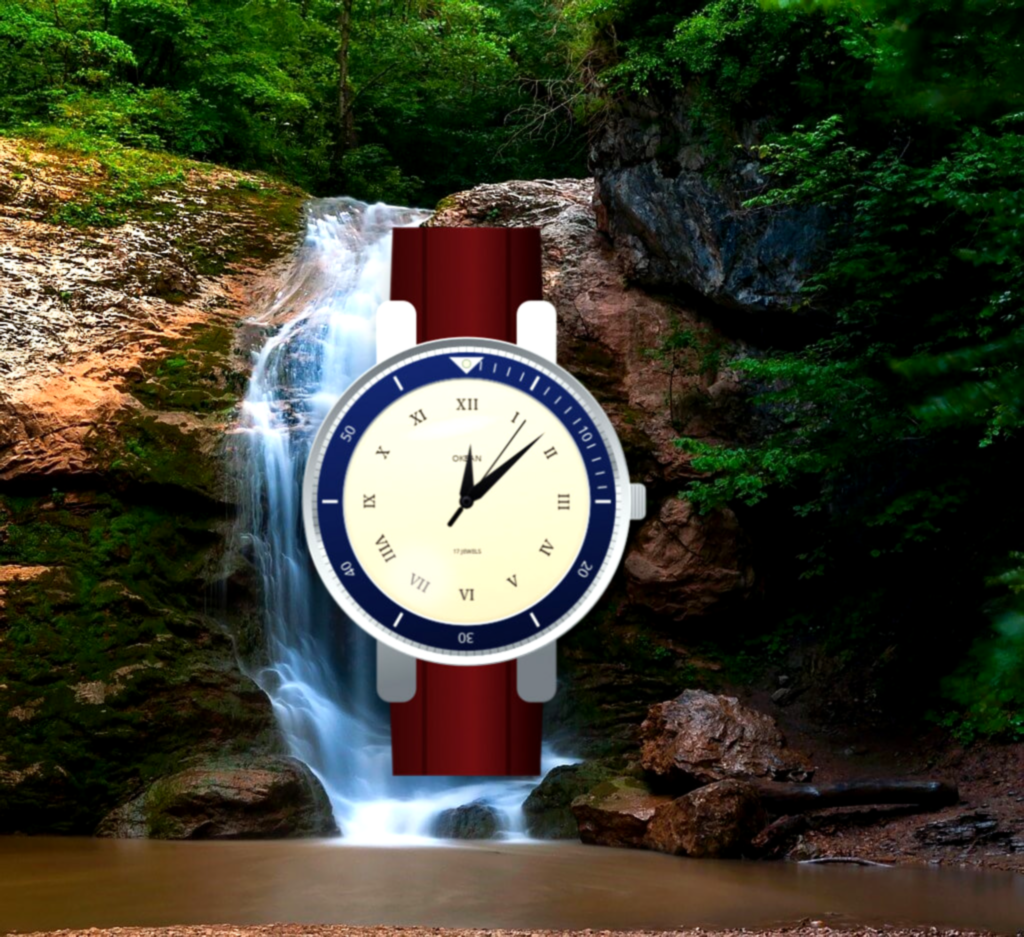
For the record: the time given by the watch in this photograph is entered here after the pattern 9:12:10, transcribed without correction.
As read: 12:08:06
